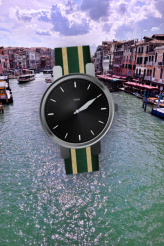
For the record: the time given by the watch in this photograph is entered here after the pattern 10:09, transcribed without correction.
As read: 2:10
